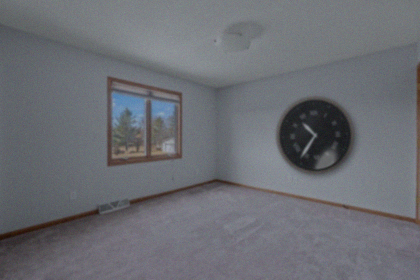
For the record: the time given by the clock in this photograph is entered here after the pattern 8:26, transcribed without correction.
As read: 10:36
